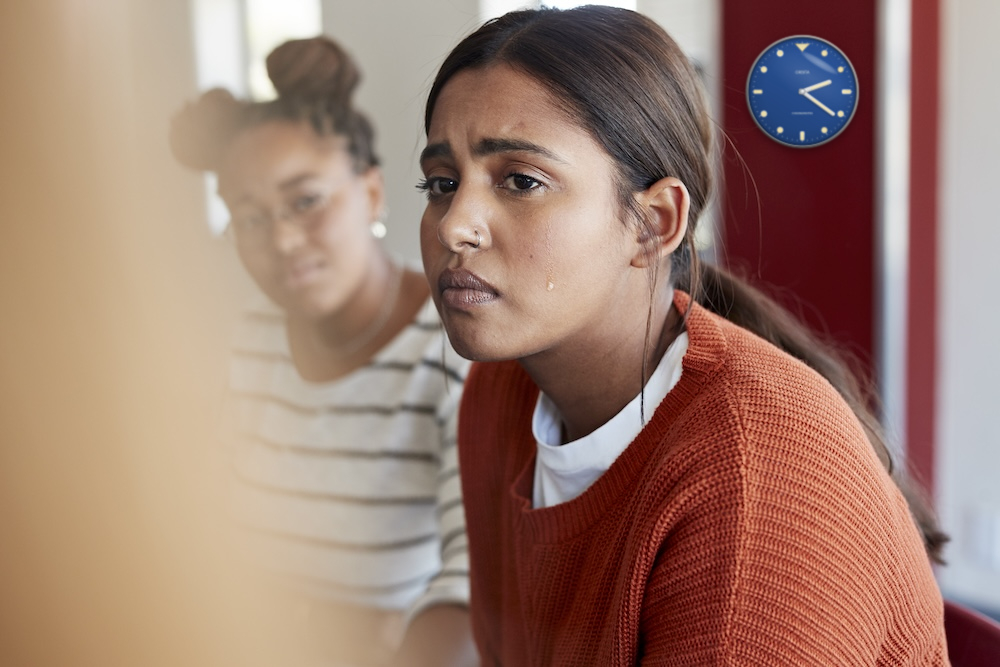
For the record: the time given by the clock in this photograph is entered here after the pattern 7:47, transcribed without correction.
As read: 2:21
